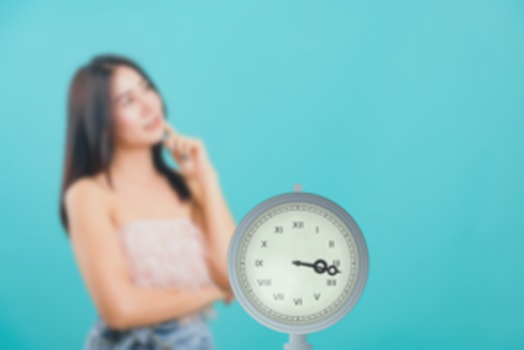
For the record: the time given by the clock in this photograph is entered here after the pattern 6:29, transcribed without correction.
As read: 3:17
